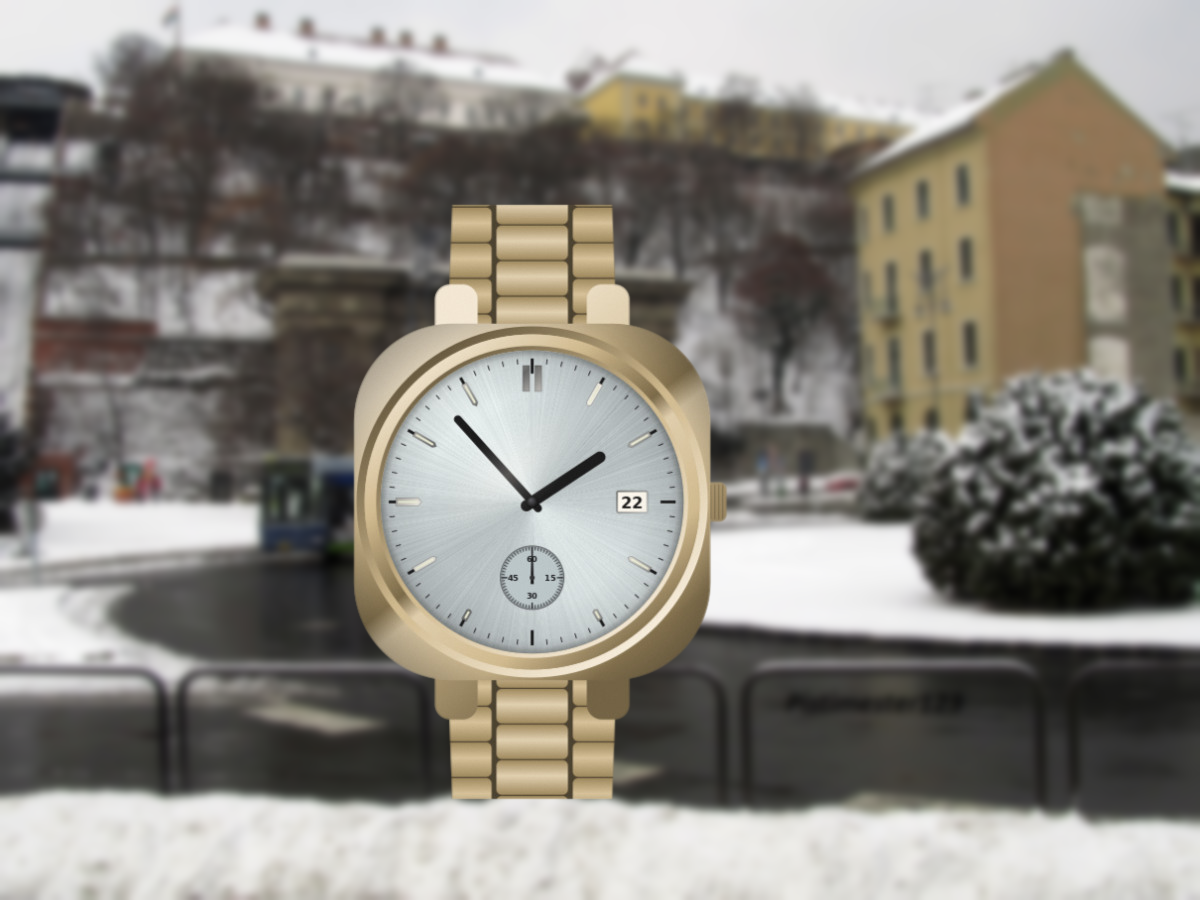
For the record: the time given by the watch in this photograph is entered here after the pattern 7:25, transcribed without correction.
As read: 1:53
